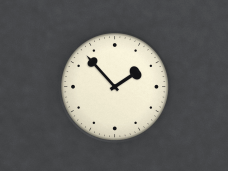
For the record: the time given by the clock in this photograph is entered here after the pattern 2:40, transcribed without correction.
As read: 1:53
